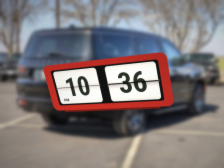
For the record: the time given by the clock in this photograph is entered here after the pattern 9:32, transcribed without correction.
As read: 10:36
